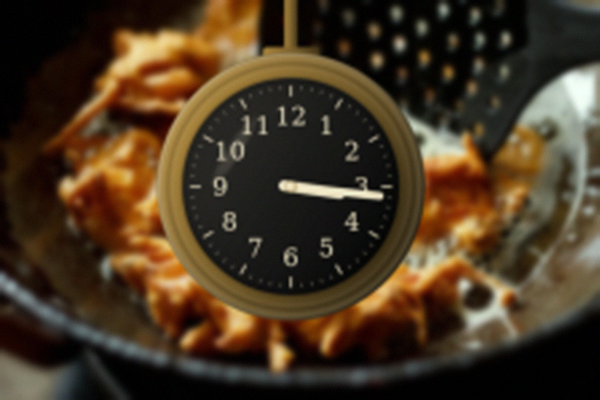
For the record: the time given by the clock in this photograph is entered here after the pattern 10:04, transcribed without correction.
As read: 3:16
